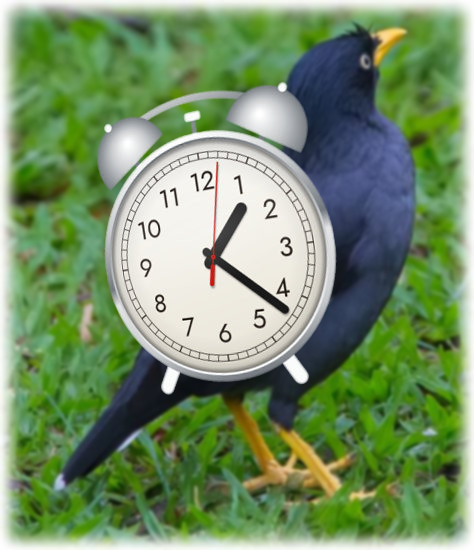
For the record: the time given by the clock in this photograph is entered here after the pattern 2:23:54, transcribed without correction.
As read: 1:22:02
